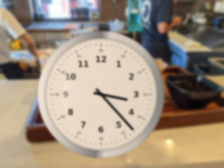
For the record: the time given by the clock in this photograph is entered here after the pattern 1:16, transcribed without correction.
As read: 3:23
